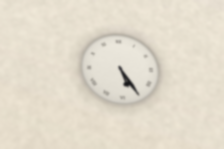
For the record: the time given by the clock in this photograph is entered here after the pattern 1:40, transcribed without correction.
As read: 5:25
